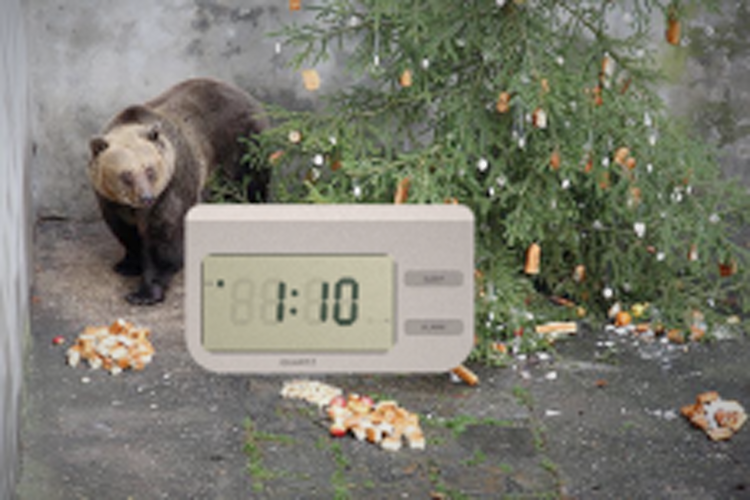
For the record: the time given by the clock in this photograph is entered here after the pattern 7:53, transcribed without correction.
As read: 1:10
